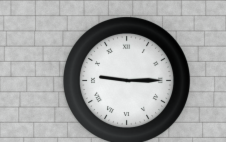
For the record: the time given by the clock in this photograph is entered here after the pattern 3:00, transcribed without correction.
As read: 9:15
